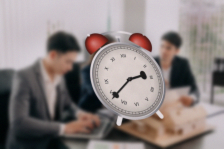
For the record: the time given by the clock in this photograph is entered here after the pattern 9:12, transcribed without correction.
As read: 2:39
